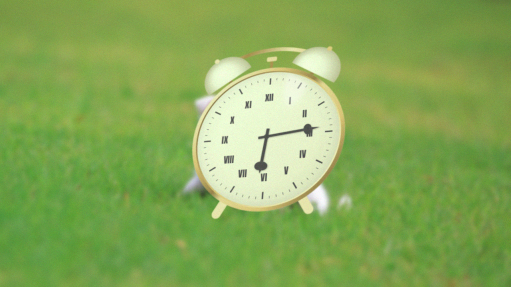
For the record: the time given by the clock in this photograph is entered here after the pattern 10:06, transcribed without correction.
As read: 6:14
